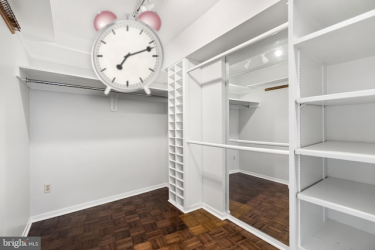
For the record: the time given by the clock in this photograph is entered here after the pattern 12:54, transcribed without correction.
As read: 7:12
